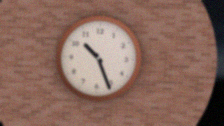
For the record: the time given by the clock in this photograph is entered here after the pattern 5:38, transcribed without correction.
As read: 10:26
